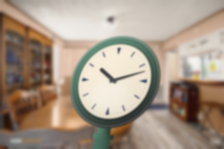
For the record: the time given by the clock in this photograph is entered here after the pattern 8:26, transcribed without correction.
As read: 10:12
